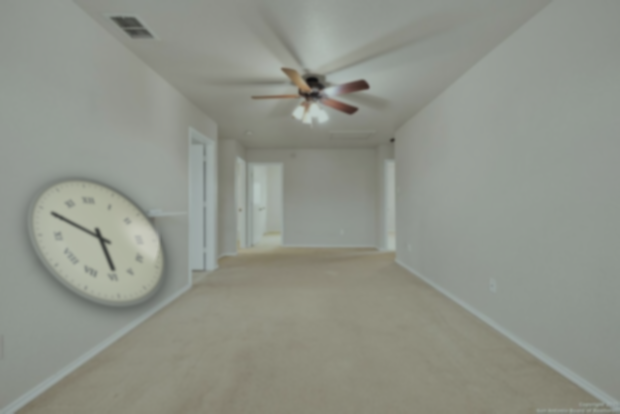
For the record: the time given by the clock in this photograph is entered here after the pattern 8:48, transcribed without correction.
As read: 5:50
